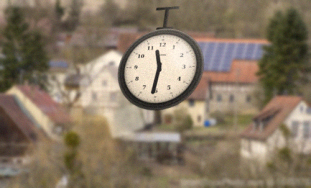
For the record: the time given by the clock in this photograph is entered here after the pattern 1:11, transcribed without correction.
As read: 11:31
